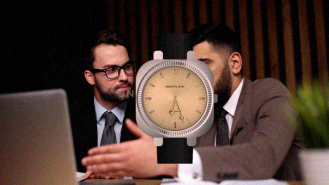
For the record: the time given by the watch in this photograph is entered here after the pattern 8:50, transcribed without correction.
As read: 6:27
